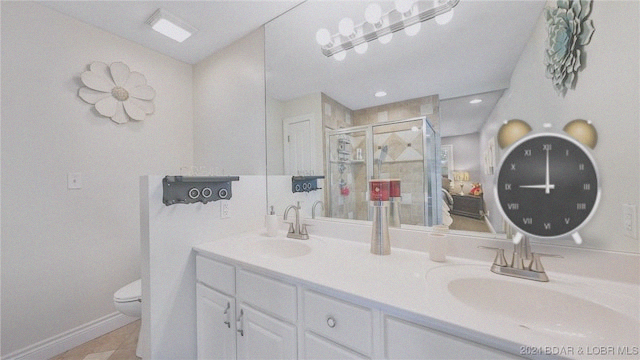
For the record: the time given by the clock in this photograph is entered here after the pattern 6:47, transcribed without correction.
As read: 9:00
